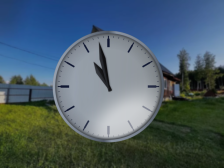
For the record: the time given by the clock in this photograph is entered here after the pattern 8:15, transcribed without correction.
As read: 10:58
